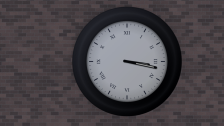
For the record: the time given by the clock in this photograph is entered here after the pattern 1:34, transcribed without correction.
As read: 3:17
